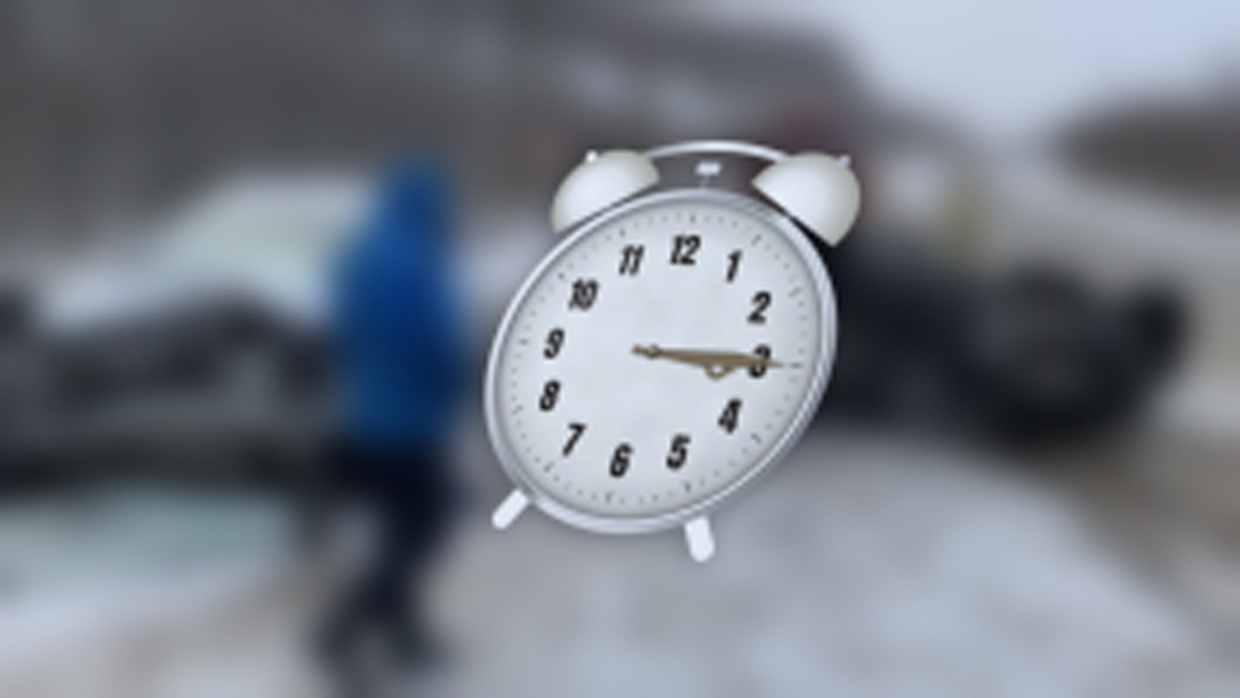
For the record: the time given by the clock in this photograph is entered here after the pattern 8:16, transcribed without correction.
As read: 3:15
